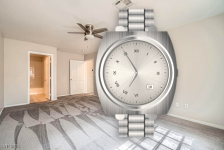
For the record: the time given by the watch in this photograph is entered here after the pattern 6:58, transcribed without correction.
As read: 6:55
